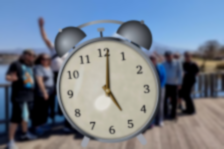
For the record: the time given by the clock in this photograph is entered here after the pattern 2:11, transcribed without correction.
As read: 5:01
